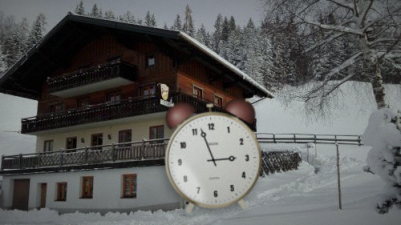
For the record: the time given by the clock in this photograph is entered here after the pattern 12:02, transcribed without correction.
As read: 2:57
